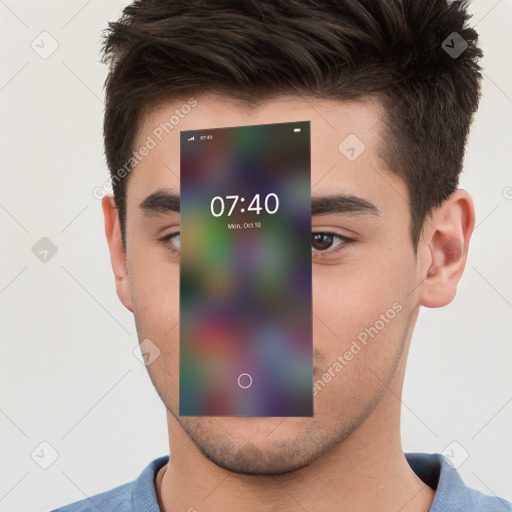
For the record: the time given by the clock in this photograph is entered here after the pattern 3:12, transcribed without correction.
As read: 7:40
